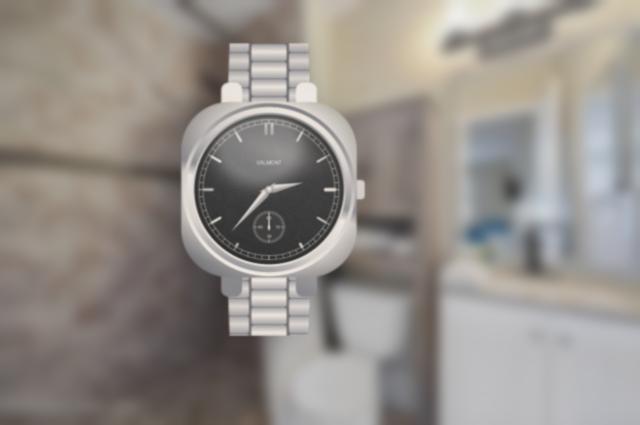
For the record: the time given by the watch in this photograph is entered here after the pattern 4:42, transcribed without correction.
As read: 2:37
